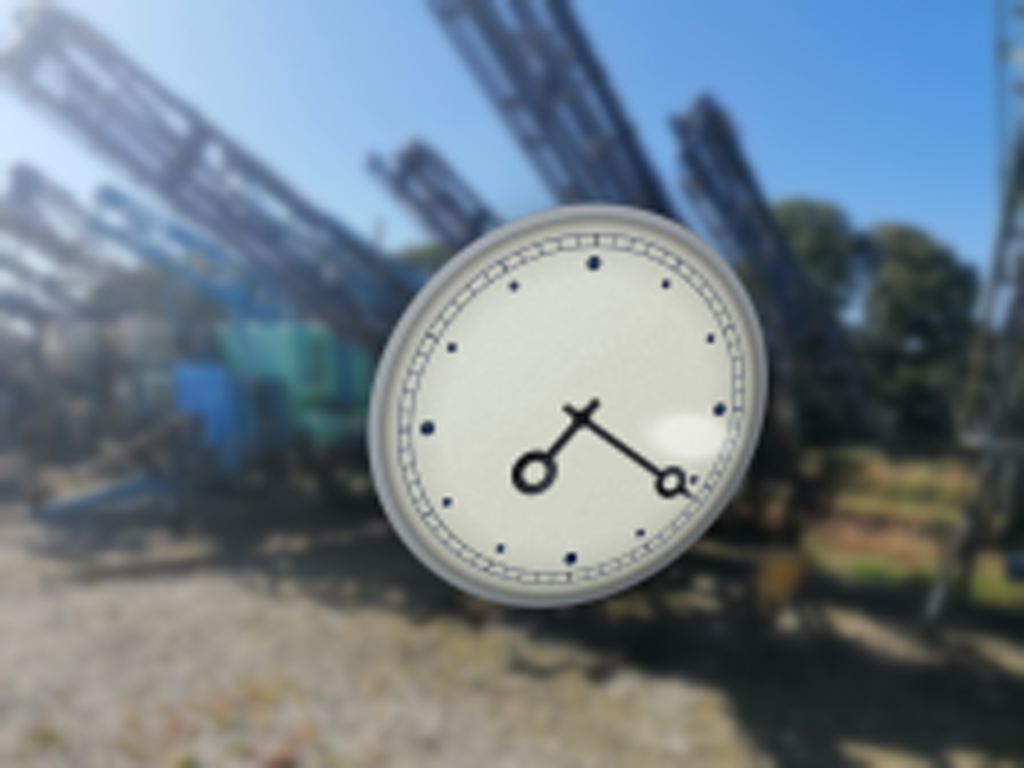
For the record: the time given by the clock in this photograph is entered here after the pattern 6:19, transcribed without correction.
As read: 7:21
